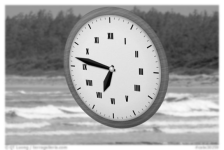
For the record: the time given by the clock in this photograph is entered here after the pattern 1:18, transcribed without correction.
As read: 6:47
